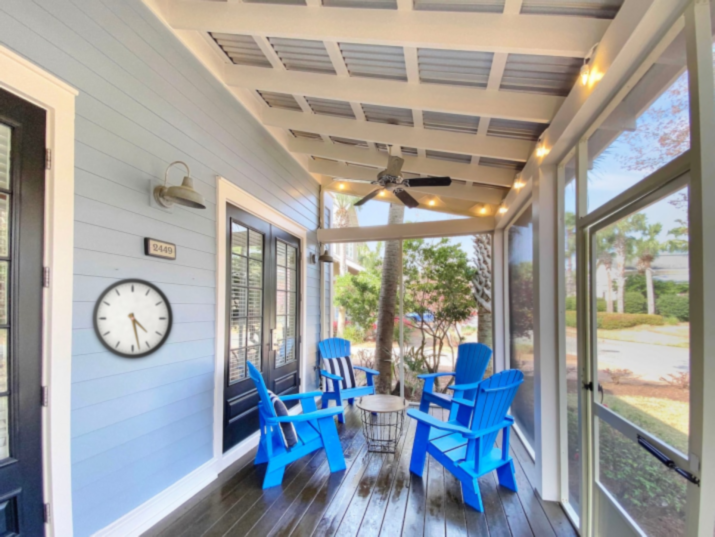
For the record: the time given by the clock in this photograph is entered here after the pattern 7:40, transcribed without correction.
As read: 4:28
